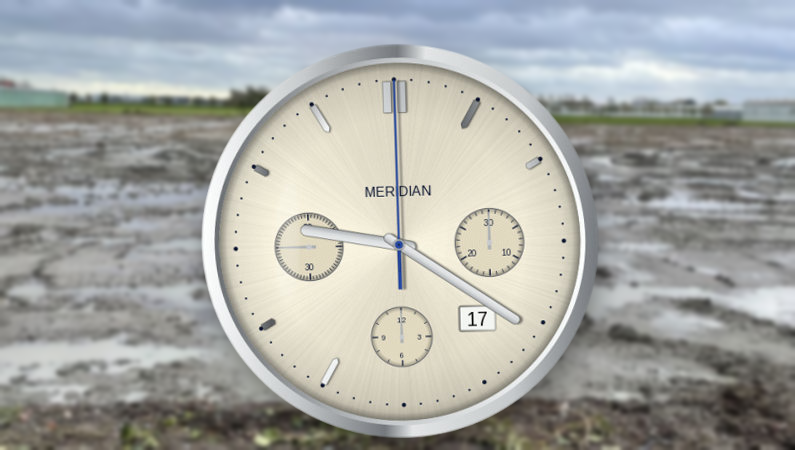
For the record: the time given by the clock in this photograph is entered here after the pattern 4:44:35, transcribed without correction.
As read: 9:20:45
